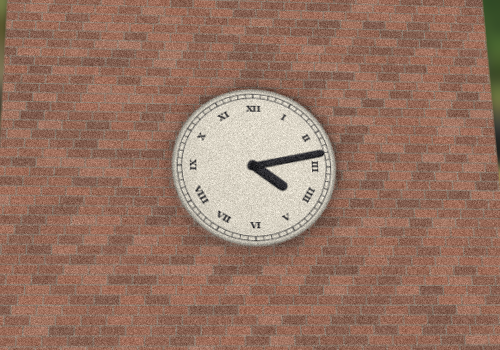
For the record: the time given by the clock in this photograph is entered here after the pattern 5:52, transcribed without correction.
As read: 4:13
